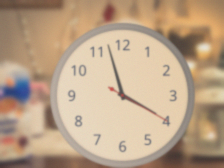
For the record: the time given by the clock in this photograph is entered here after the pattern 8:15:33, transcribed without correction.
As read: 3:57:20
